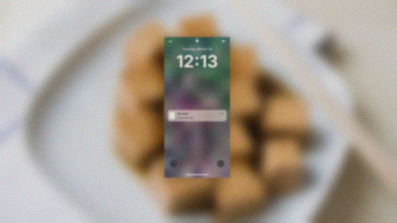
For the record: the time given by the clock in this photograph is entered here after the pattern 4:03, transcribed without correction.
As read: 12:13
